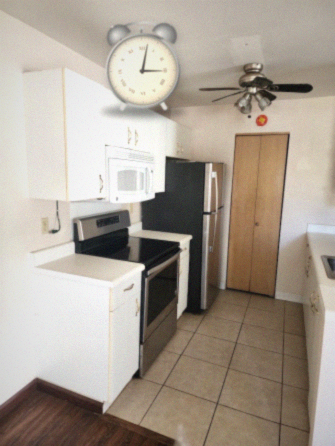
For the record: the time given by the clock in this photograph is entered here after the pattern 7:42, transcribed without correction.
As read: 3:02
